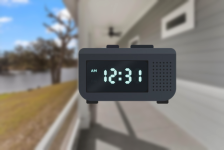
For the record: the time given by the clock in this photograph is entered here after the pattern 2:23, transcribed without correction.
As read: 12:31
